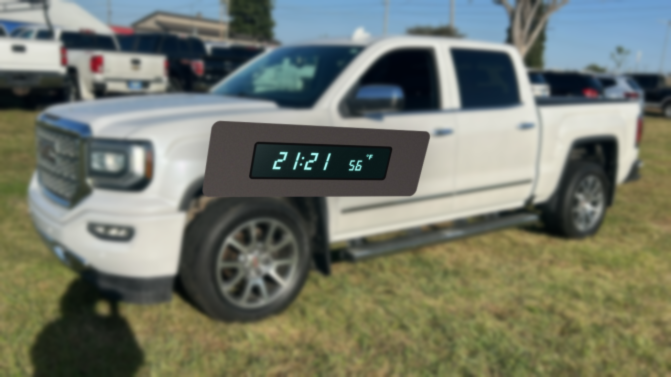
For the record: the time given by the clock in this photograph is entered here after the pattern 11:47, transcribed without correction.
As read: 21:21
